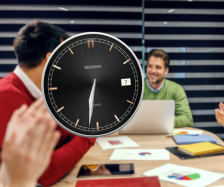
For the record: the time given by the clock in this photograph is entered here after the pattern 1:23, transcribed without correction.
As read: 6:32
